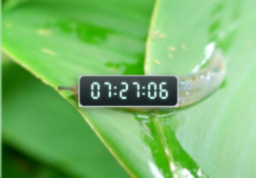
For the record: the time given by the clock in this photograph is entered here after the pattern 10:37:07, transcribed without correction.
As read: 7:27:06
